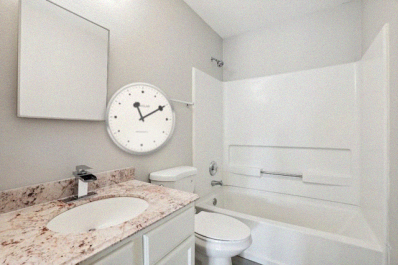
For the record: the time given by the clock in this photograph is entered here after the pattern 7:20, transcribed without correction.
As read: 11:10
